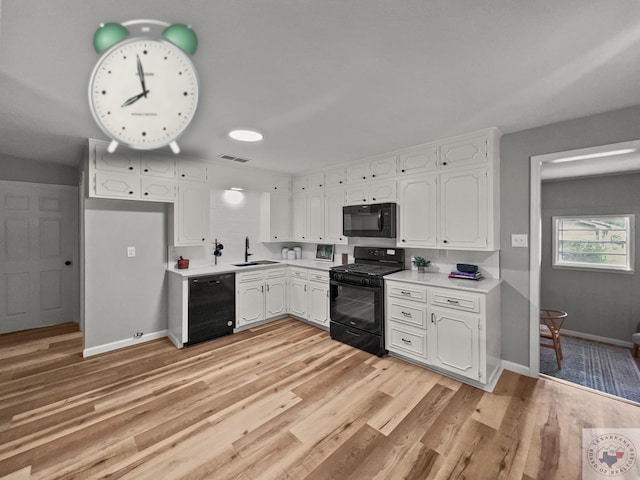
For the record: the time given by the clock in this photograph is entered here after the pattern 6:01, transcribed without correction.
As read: 7:58
